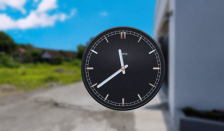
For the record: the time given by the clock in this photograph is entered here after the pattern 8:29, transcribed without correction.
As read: 11:39
